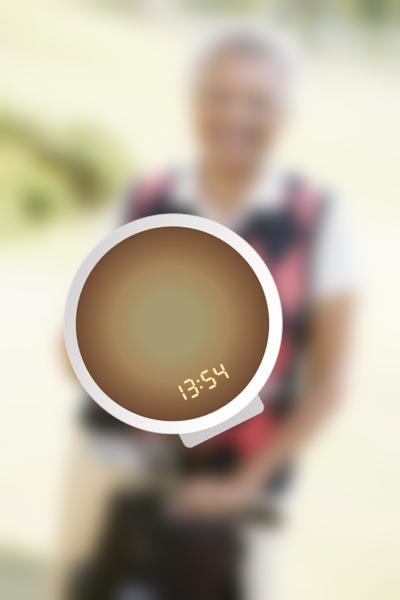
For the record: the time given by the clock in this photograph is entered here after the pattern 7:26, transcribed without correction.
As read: 13:54
